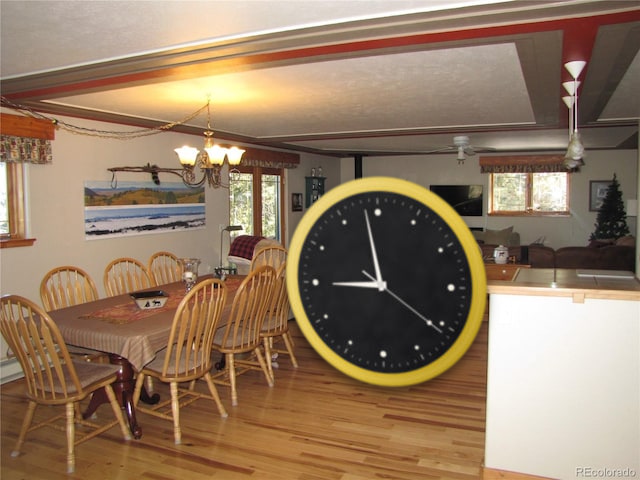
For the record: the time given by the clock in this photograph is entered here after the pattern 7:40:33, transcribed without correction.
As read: 8:58:21
